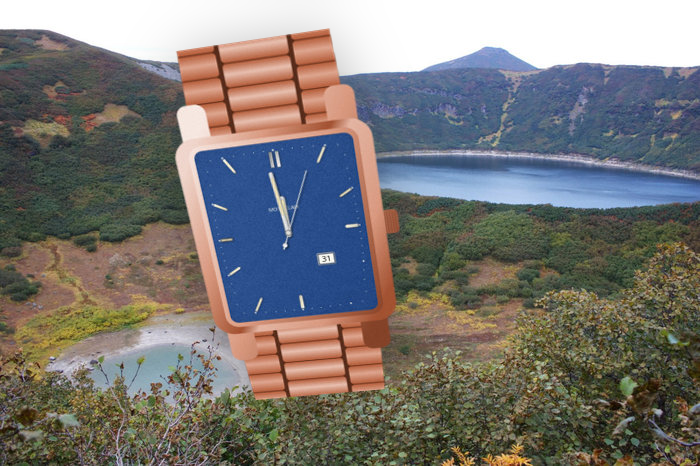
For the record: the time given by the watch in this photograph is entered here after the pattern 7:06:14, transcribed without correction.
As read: 11:59:04
